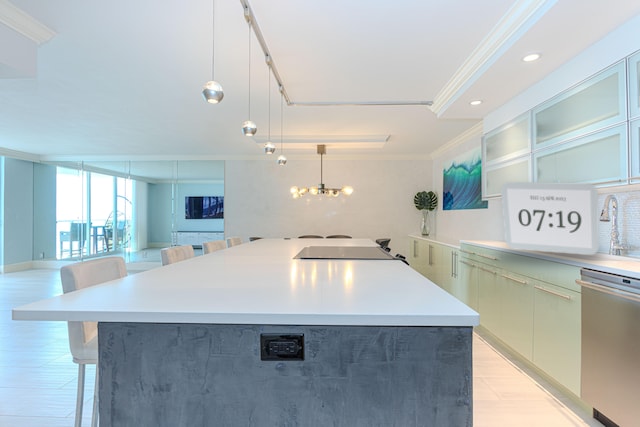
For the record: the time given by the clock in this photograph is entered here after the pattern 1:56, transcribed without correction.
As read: 7:19
